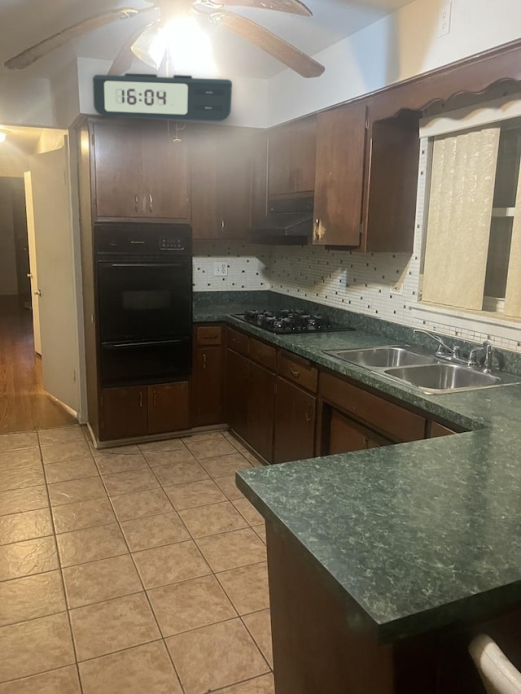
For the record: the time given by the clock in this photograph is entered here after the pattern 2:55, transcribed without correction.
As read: 16:04
